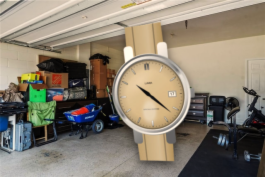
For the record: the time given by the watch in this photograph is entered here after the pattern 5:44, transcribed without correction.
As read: 10:22
